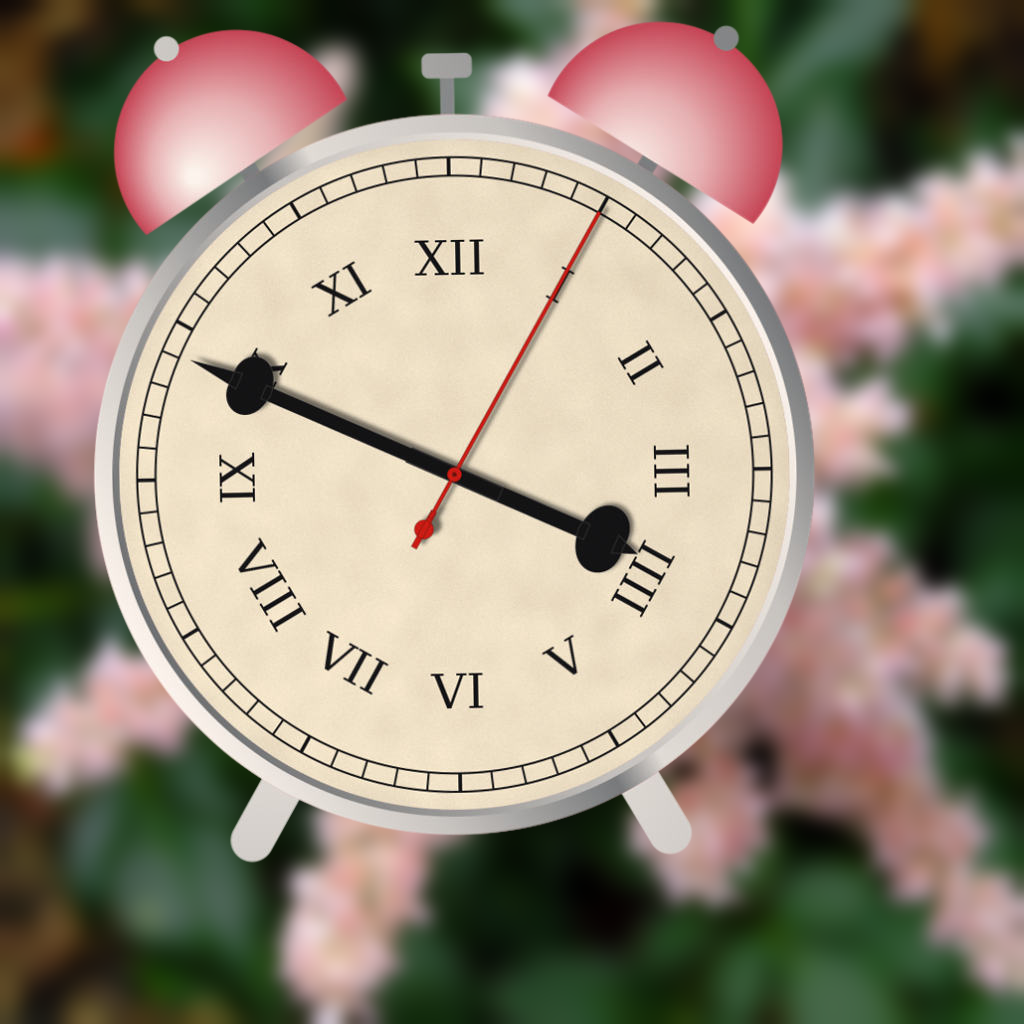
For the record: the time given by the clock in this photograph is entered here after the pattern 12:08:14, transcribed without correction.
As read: 3:49:05
